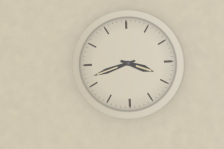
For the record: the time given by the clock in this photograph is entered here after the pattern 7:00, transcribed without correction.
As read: 3:42
